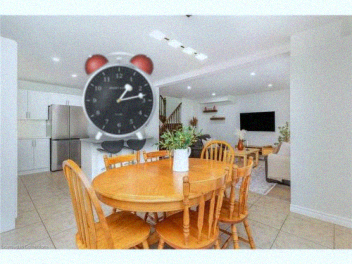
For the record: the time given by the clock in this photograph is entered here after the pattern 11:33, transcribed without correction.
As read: 1:13
